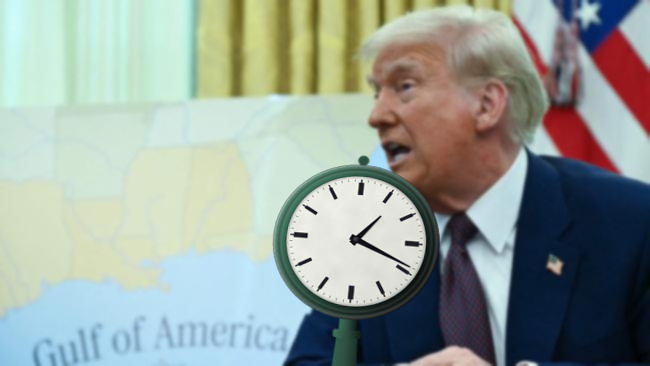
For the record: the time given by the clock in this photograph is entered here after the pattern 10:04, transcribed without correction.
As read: 1:19
